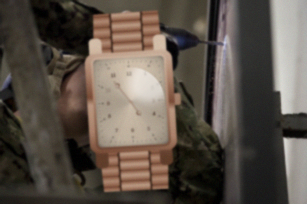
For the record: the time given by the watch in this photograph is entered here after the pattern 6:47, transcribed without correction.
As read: 4:54
